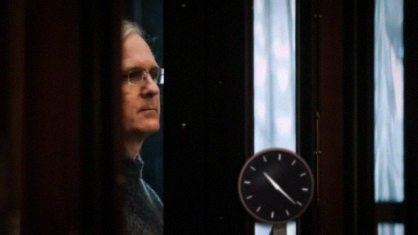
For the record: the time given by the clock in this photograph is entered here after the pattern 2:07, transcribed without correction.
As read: 10:21
